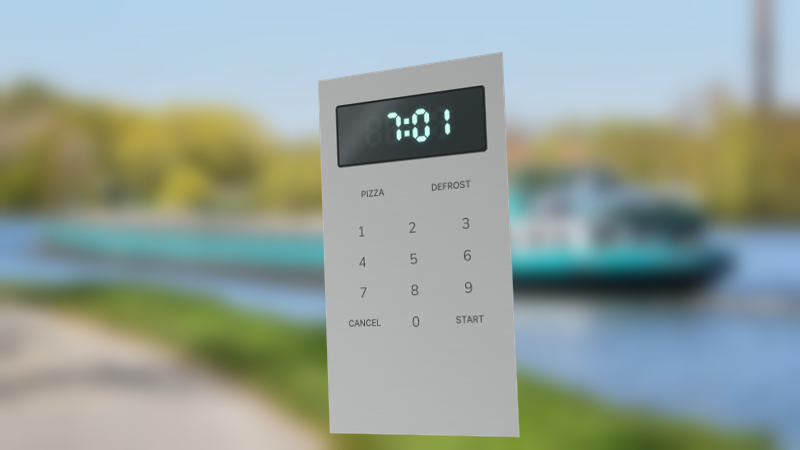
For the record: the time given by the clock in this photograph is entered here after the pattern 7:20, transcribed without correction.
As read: 7:01
